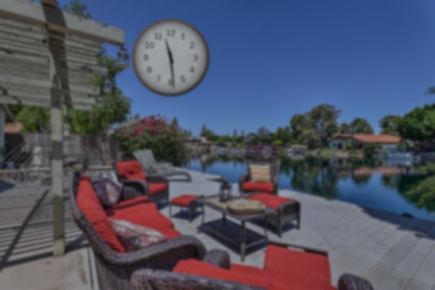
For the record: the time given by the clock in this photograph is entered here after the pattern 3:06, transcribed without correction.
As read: 11:29
